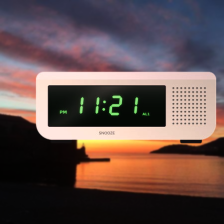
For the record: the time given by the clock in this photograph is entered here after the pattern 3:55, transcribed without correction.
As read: 11:21
